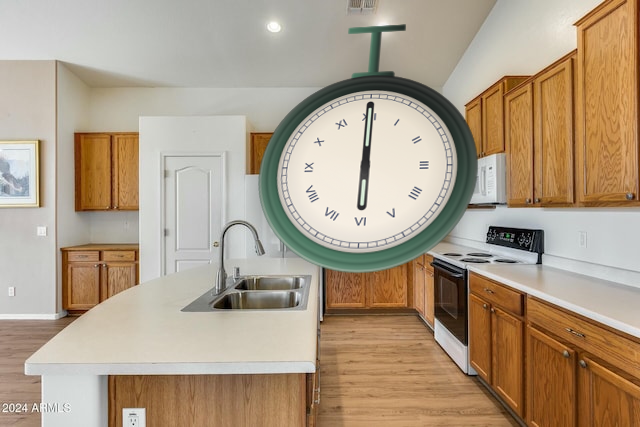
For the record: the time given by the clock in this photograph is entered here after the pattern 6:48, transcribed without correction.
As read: 6:00
